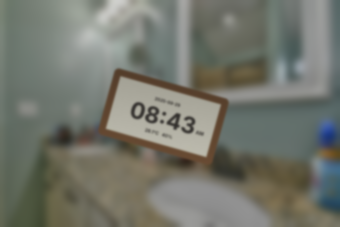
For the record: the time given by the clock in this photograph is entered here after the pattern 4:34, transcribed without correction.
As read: 8:43
